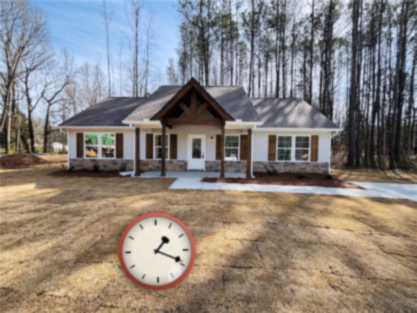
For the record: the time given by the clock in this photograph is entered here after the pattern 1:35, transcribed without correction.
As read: 1:19
